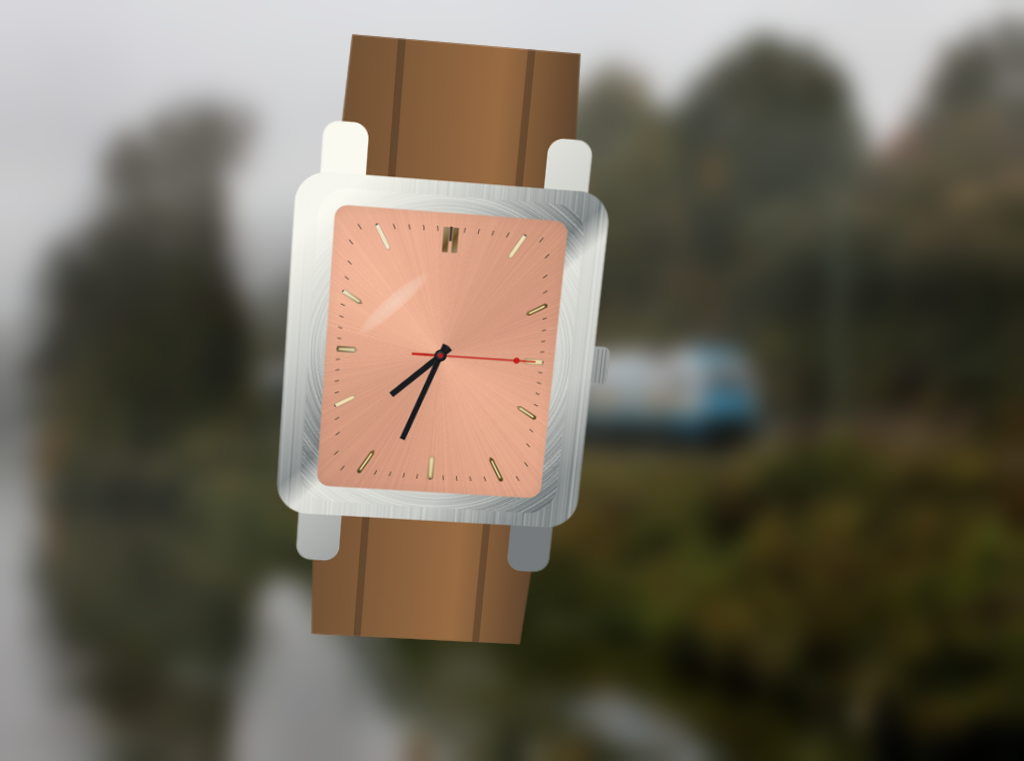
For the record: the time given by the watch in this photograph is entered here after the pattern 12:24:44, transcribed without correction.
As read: 7:33:15
